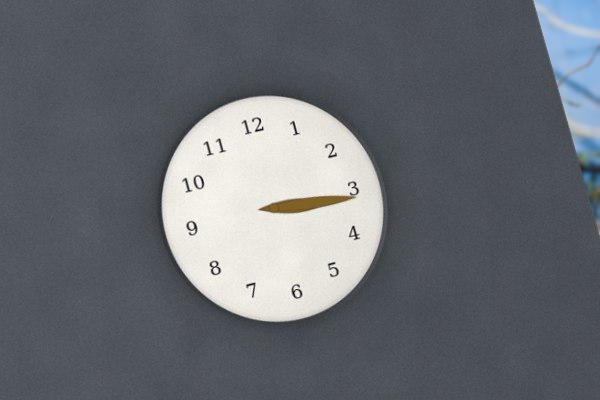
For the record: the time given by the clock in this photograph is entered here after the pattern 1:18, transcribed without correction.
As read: 3:16
